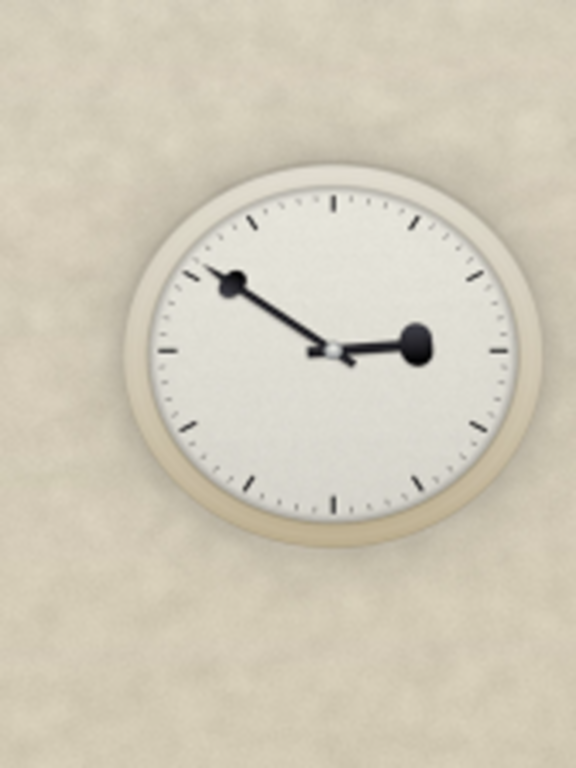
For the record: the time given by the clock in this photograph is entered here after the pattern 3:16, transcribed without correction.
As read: 2:51
